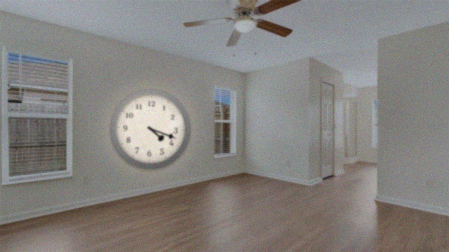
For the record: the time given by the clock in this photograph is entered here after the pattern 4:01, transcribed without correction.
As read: 4:18
